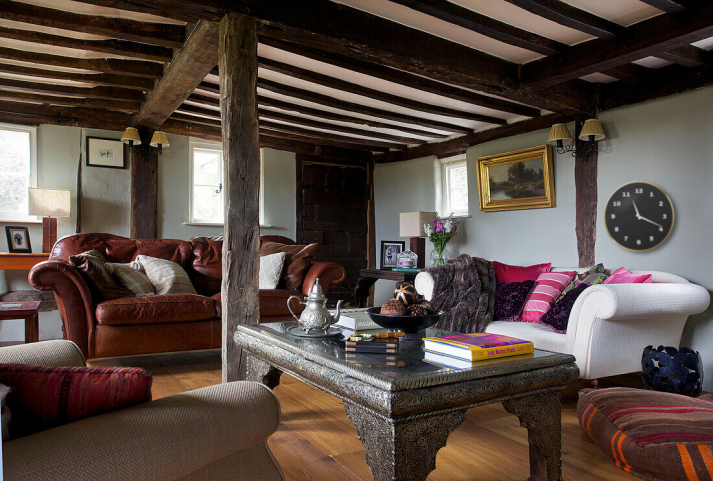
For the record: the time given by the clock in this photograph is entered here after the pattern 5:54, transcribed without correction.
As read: 11:19
